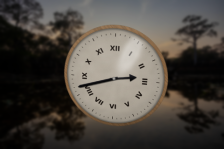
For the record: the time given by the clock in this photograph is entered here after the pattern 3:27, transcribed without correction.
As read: 2:42
